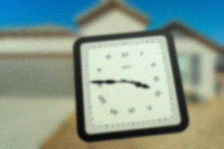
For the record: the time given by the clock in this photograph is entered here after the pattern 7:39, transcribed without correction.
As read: 3:46
